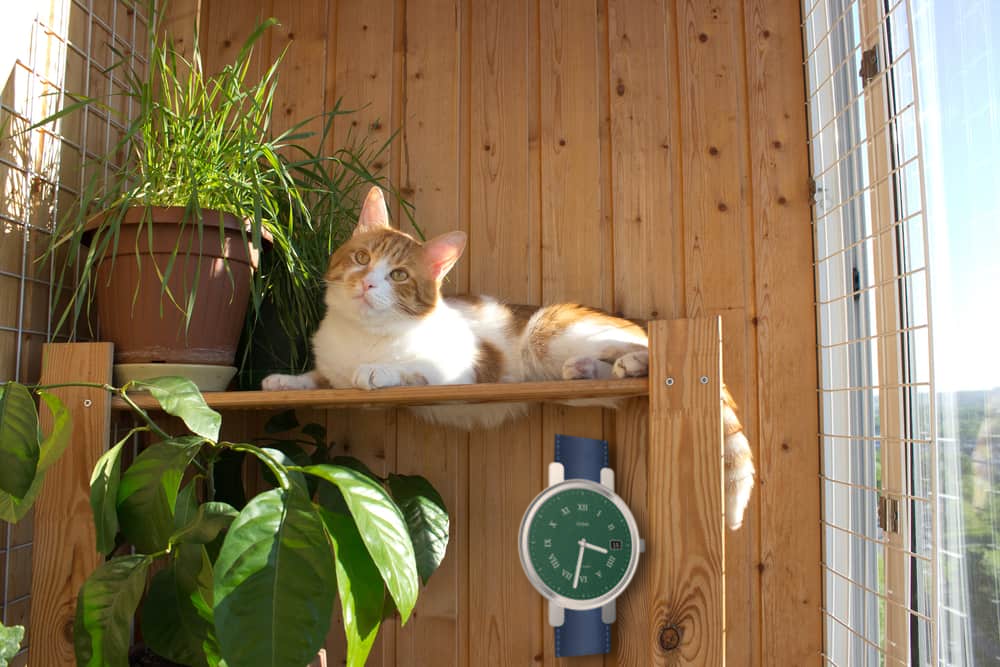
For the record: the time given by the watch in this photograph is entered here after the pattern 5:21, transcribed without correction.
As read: 3:32
